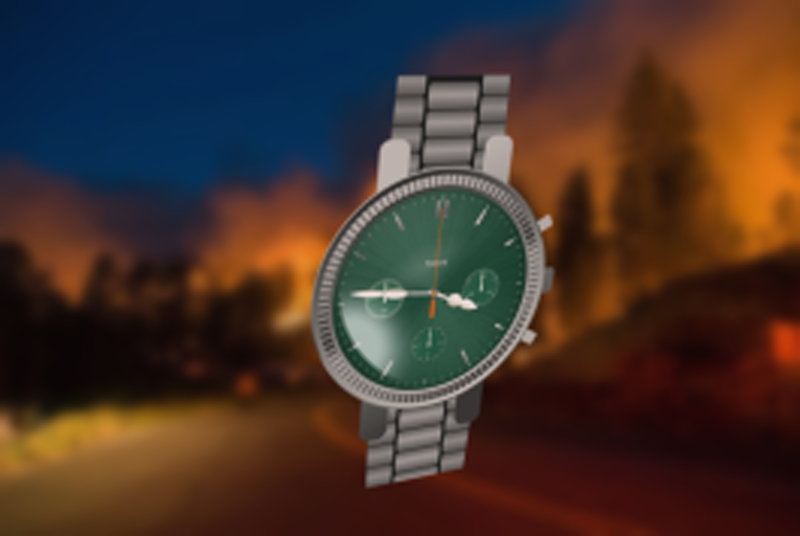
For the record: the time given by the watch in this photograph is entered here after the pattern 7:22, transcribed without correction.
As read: 3:46
